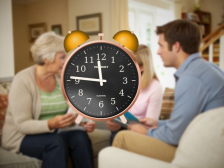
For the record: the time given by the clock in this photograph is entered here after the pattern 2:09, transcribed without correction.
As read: 11:46
